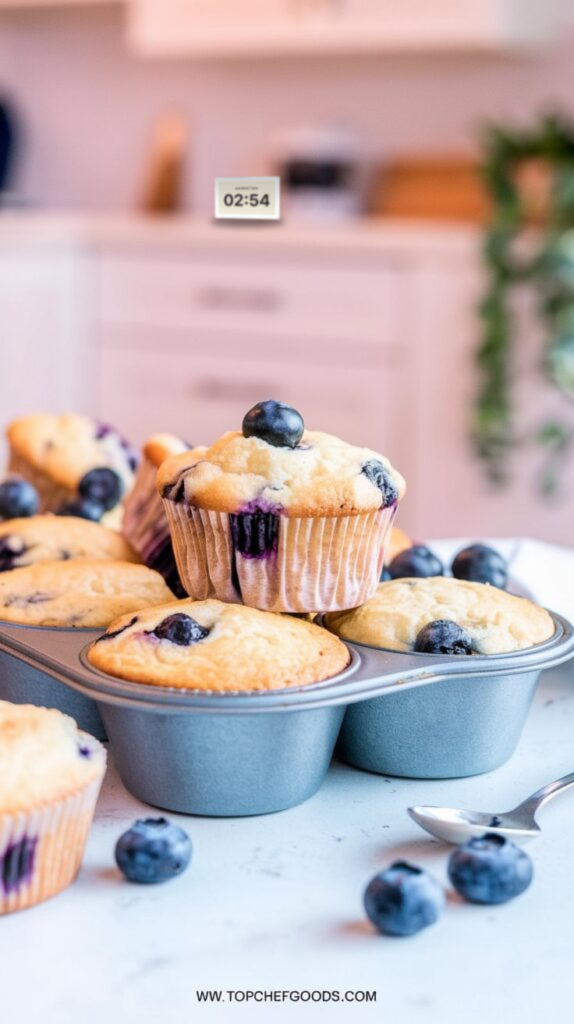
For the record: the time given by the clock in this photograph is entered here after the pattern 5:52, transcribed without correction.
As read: 2:54
